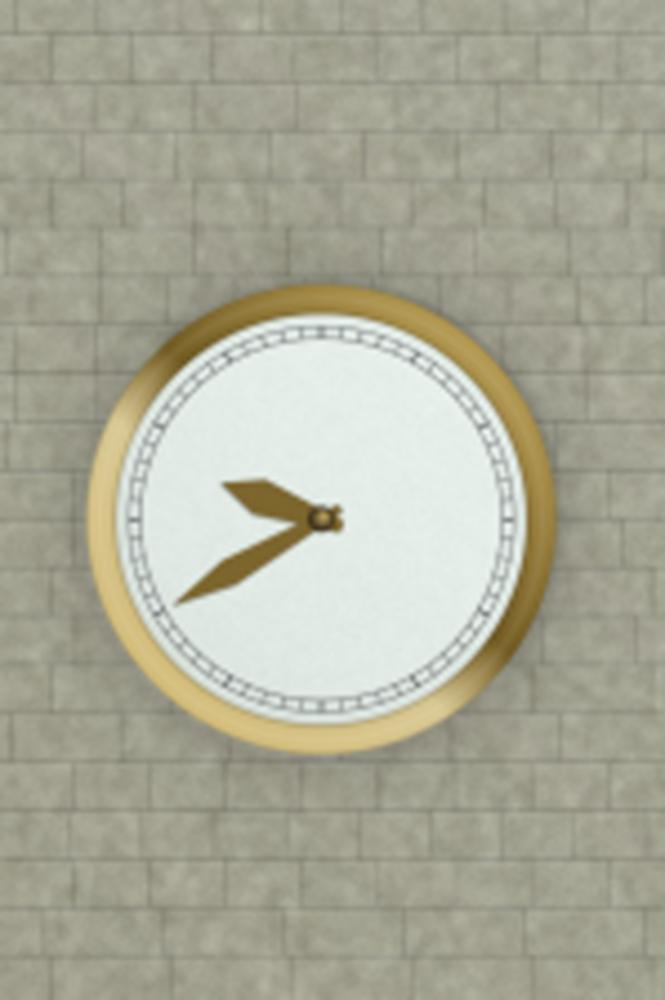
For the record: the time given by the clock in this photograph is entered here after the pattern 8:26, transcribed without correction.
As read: 9:40
